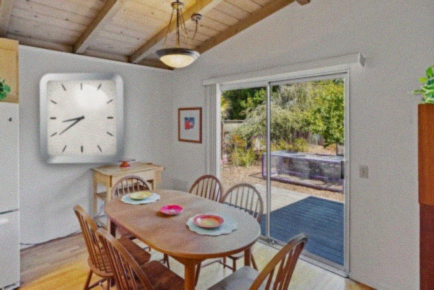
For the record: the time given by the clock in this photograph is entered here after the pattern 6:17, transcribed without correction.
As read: 8:39
